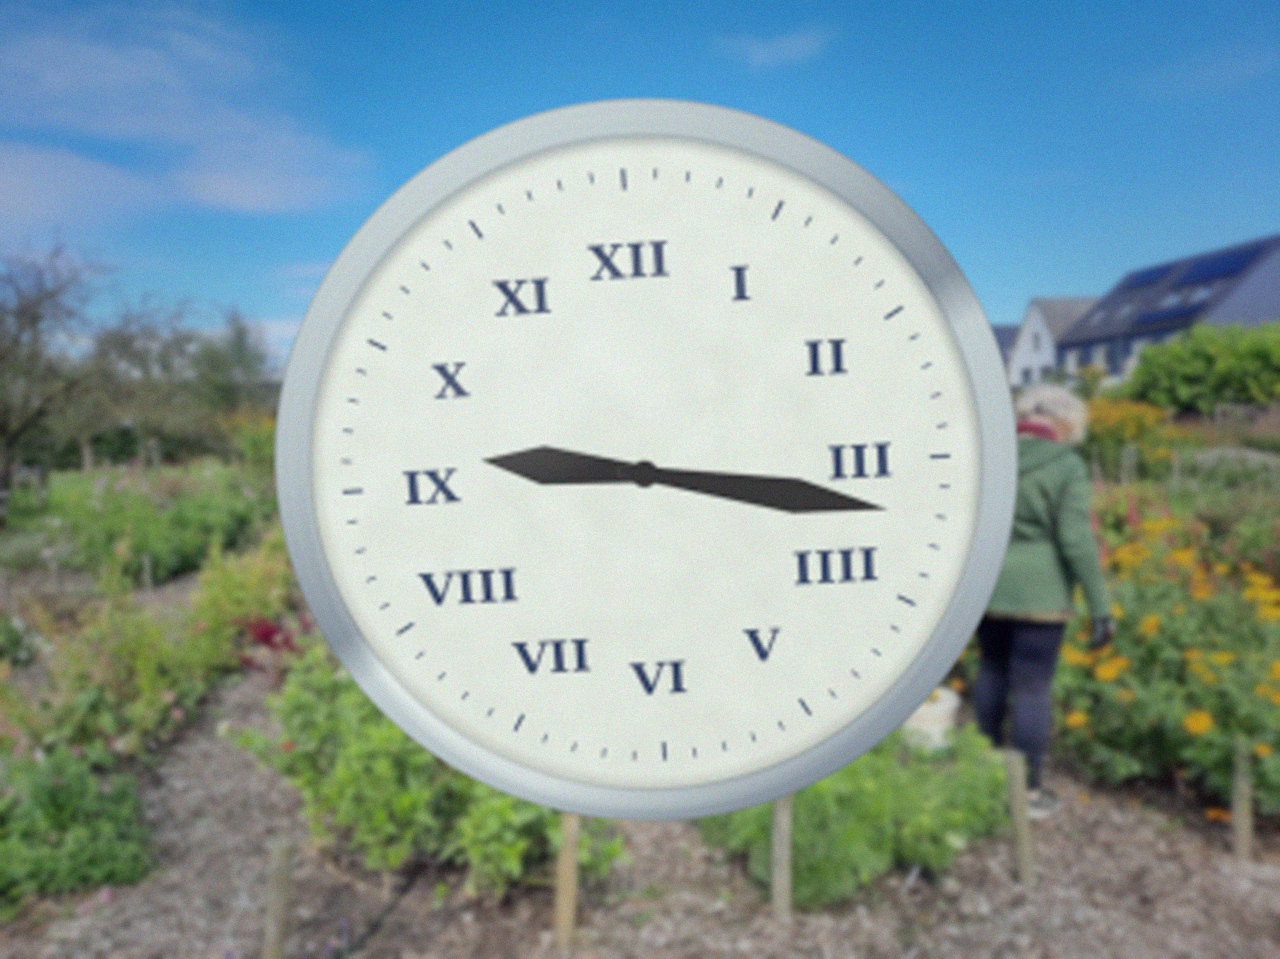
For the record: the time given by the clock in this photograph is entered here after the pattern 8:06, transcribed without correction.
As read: 9:17
